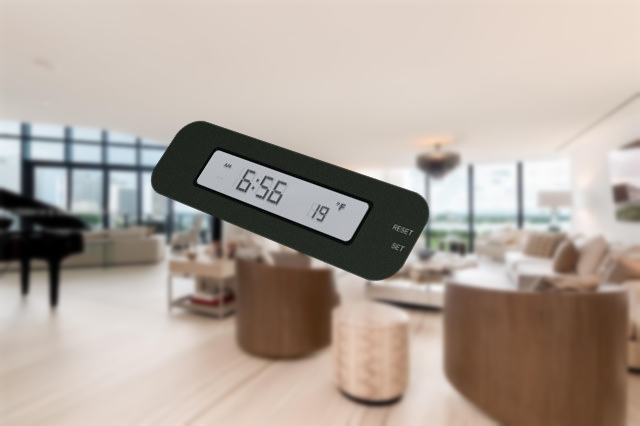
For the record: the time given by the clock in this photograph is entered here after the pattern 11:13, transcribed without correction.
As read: 6:56
